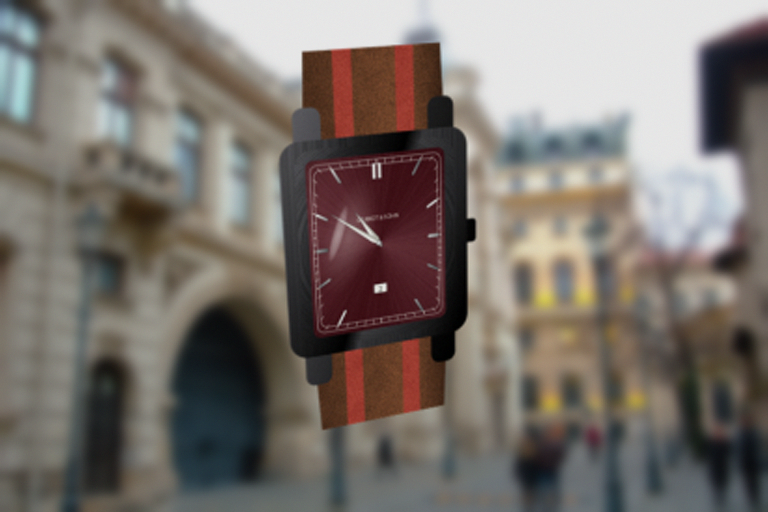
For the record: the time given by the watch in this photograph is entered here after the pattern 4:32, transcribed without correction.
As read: 10:51
